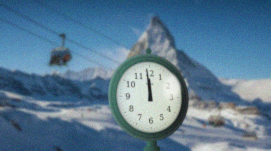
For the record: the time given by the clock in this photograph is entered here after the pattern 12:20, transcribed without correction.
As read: 11:59
